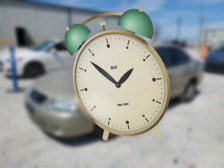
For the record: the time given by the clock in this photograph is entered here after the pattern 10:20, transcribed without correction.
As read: 1:53
